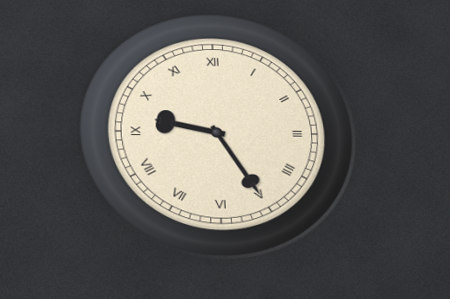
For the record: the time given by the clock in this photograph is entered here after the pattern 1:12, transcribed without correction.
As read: 9:25
